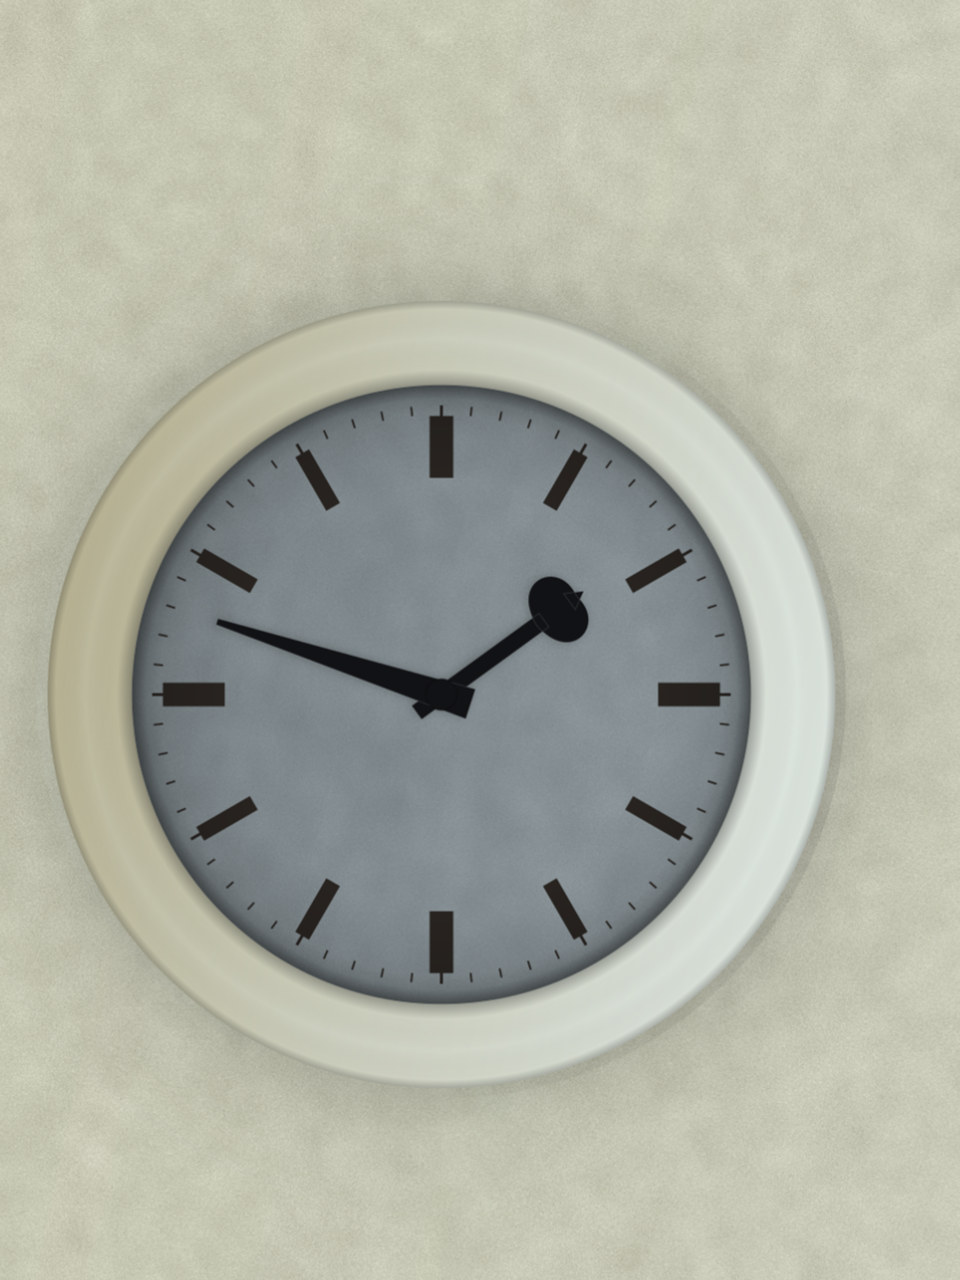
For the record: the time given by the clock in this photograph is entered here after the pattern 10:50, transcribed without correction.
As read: 1:48
